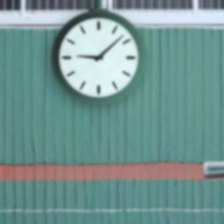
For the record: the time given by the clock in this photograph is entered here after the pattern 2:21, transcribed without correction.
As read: 9:08
